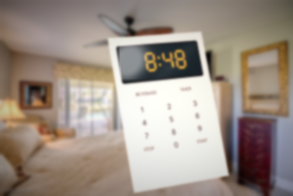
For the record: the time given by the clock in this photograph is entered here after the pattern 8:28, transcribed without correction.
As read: 8:48
